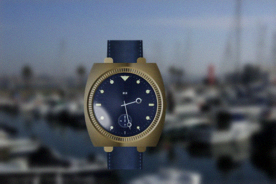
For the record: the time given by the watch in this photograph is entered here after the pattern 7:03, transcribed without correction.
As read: 2:28
